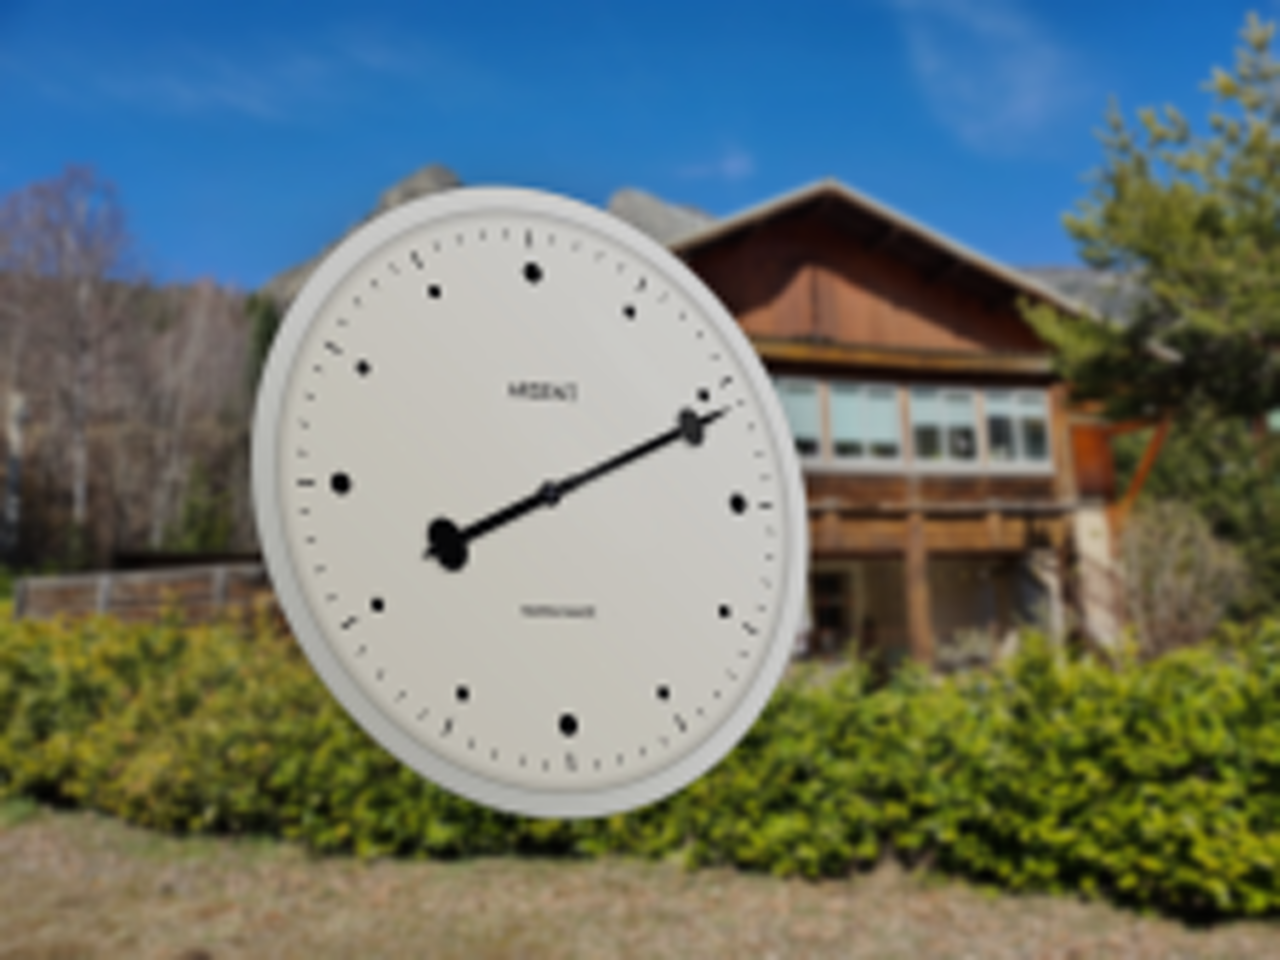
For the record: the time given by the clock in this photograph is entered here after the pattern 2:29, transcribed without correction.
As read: 8:11
